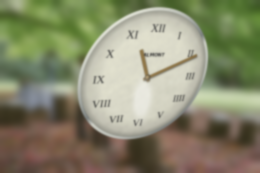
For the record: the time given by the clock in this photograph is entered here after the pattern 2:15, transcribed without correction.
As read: 11:11
